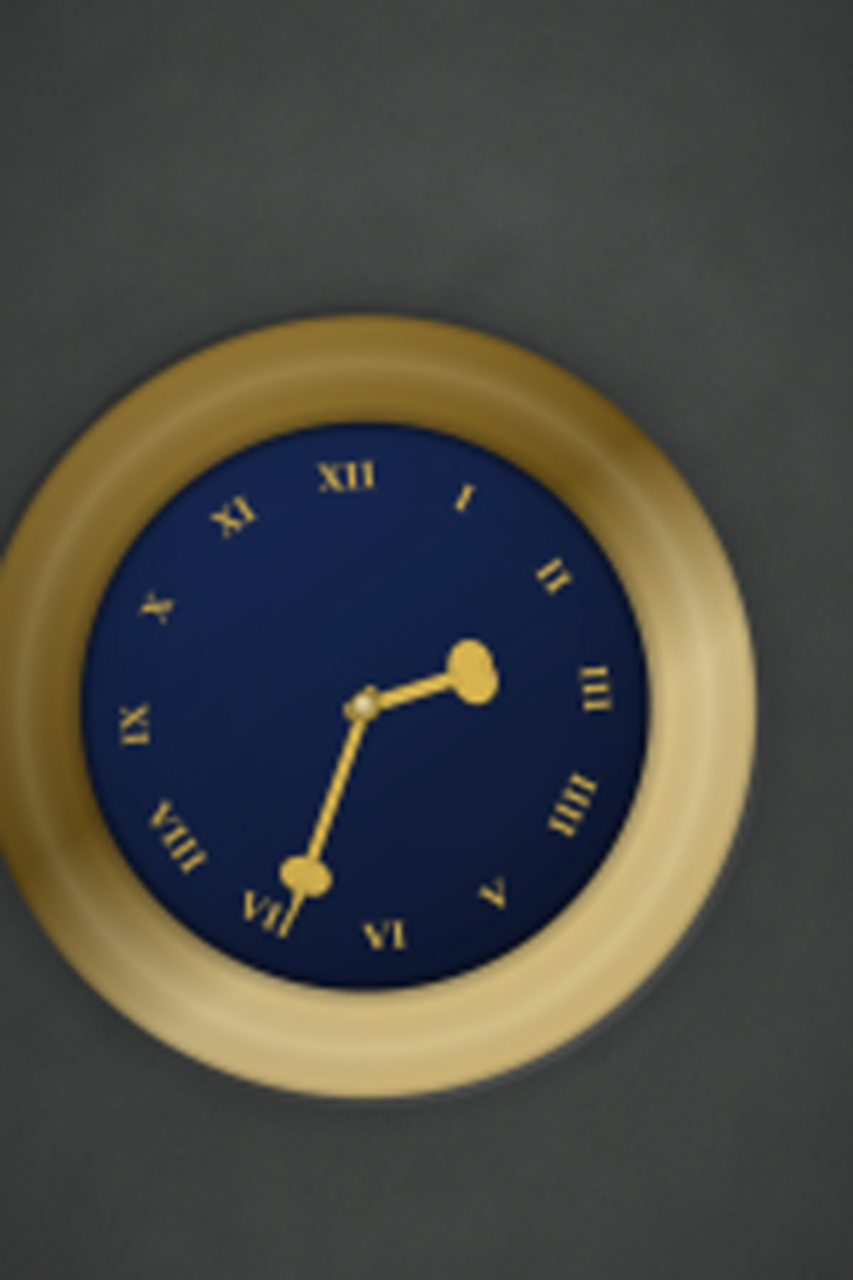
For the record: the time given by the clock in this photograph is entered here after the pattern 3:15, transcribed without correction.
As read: 2:34
